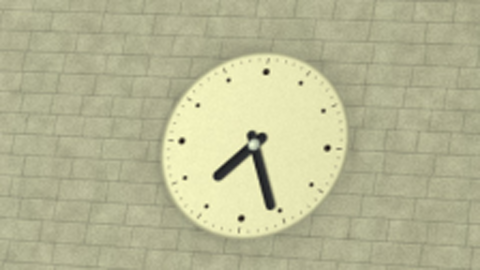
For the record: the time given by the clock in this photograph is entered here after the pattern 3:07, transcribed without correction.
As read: 7:26
